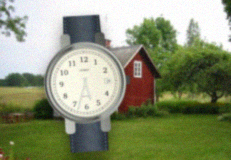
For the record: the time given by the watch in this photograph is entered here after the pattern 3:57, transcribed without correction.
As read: 5:33
